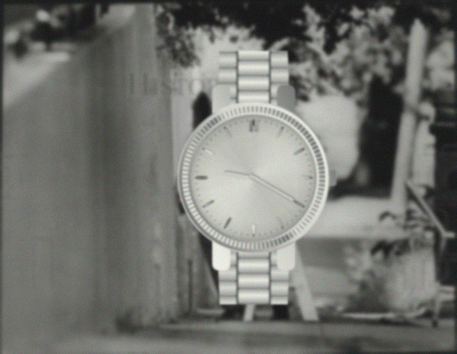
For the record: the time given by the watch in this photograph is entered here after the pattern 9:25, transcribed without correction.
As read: 9:20
